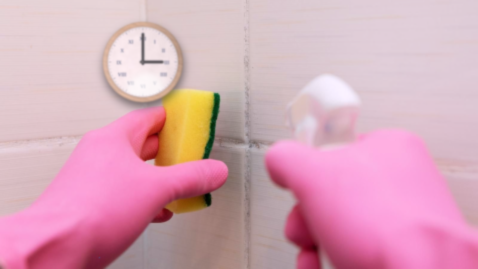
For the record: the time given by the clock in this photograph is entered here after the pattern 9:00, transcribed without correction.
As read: 3:00
